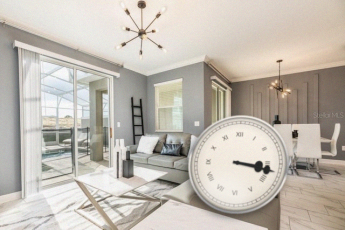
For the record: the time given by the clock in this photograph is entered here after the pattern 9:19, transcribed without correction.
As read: 3:17
